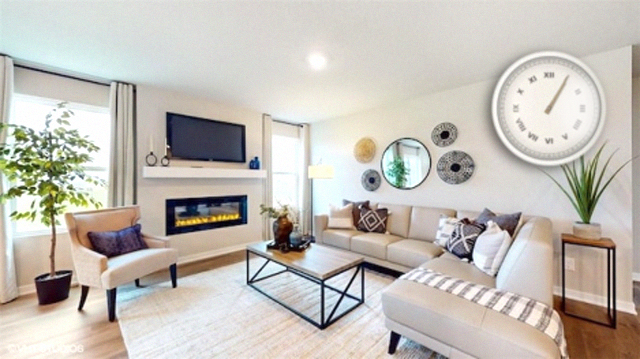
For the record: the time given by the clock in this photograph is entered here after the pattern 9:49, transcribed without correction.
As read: 1:05
